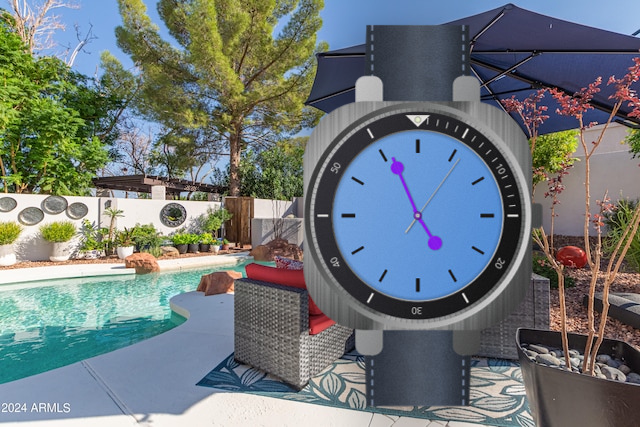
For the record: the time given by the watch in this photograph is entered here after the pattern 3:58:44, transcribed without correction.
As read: 4:56:06
